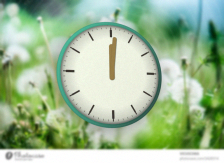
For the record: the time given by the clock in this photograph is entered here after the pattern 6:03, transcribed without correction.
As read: 12:01
